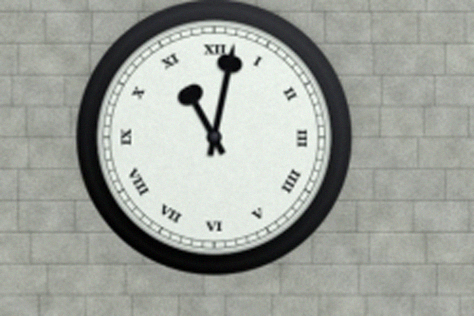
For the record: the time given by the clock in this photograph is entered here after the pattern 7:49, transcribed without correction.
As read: 11:02
